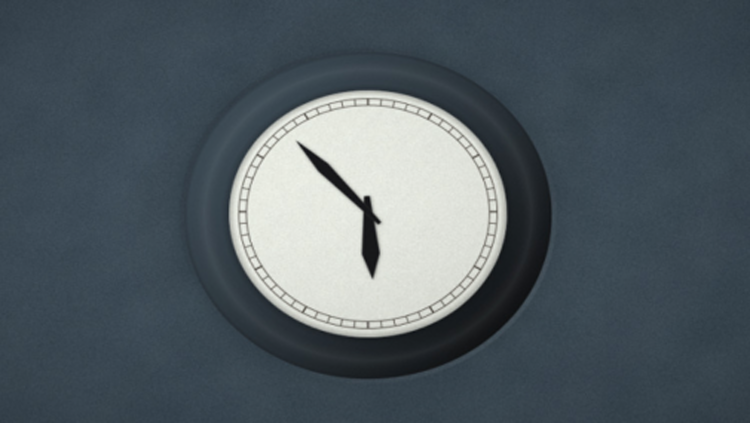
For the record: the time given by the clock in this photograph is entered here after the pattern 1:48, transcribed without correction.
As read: 5:53
